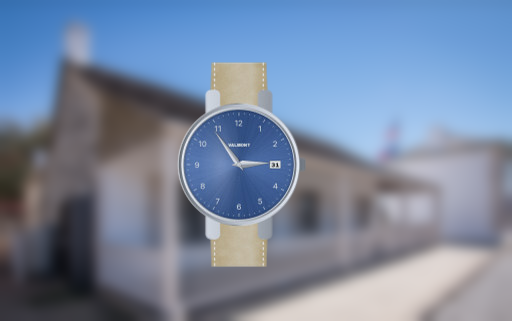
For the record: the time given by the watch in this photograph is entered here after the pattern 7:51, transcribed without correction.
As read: 2:54
